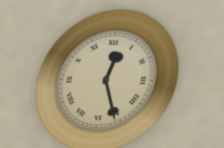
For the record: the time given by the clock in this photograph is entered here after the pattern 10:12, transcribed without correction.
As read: 12:26
